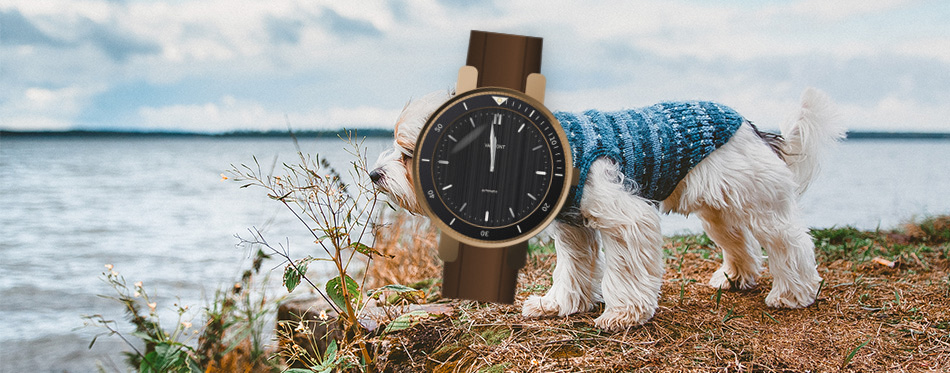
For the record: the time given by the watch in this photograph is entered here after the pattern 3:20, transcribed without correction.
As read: 11:59
